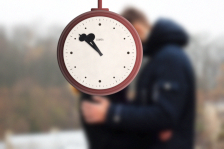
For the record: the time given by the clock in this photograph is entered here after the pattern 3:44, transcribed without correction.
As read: 10:52
